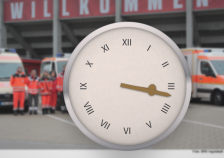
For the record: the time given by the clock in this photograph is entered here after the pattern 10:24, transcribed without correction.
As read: 3:17
